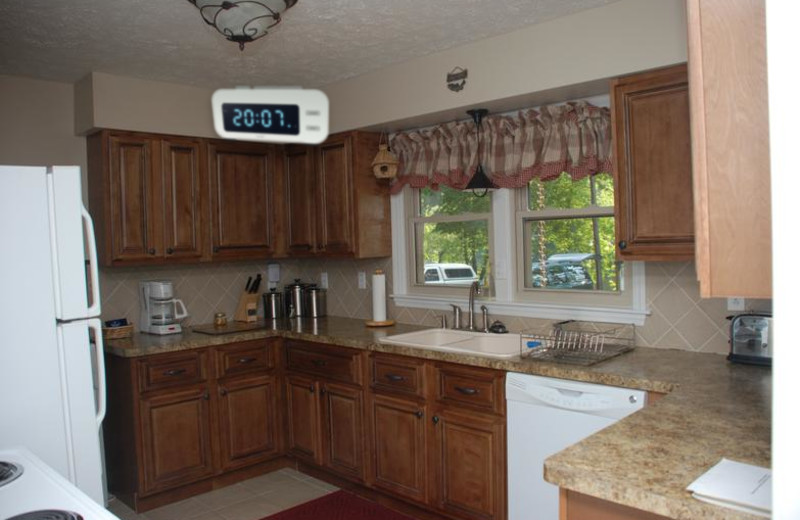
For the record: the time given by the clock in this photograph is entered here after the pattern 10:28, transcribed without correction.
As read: 20:07
